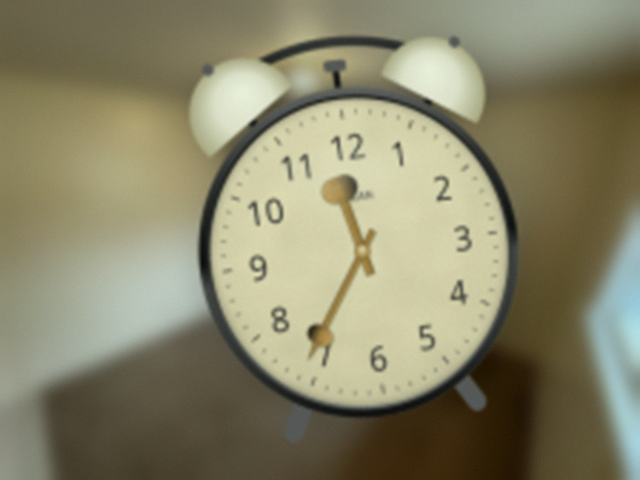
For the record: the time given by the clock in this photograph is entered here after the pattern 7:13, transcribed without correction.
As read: 11:36
